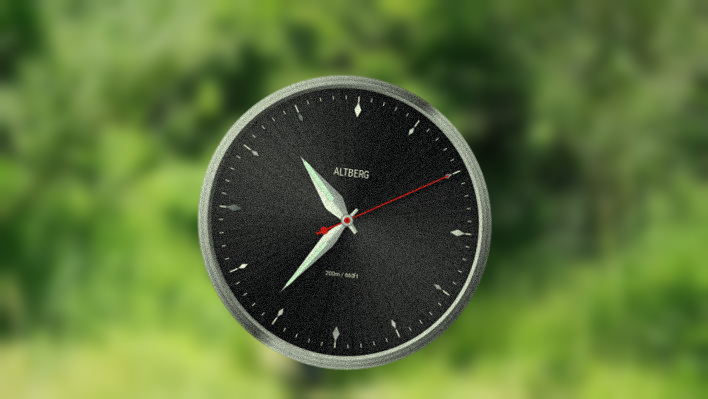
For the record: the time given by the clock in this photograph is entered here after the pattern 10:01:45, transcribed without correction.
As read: 10:36:10
